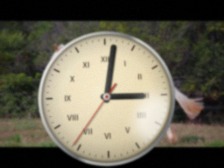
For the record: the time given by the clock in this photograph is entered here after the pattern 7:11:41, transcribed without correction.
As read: 3:01:36
